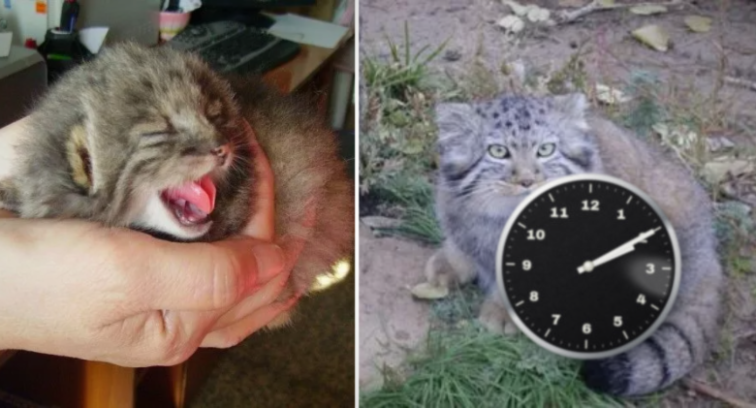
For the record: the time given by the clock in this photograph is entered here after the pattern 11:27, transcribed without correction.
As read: 2:10
